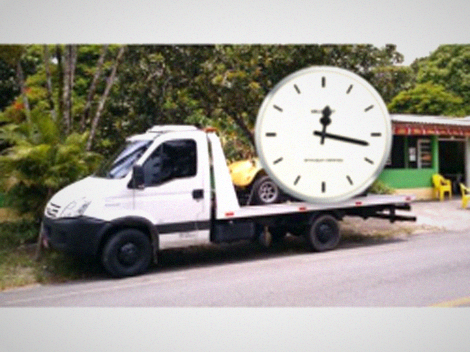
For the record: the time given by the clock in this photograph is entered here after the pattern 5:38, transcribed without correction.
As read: 12:17
